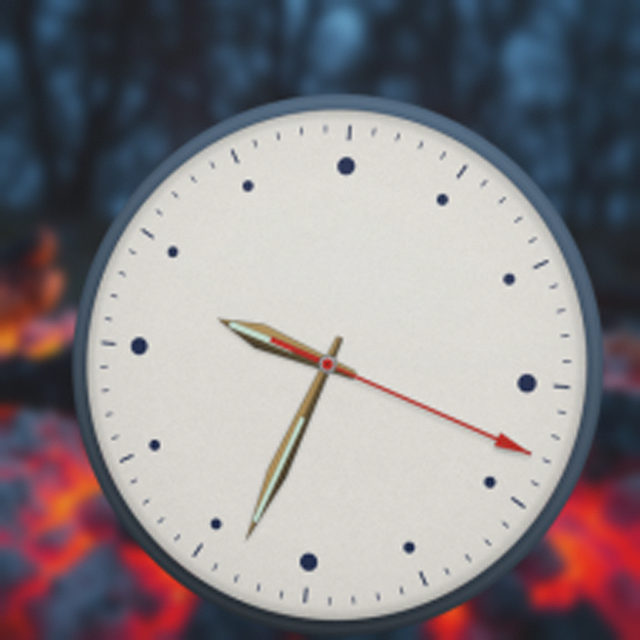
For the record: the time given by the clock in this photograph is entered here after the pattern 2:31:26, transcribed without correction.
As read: 9:33:18
